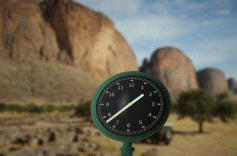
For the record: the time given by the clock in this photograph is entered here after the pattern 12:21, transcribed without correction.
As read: 1:38
